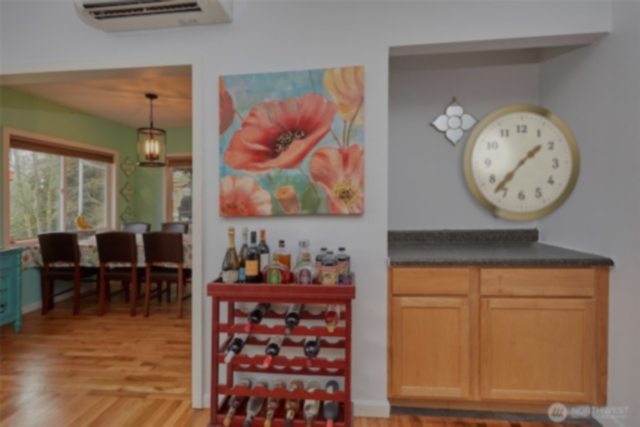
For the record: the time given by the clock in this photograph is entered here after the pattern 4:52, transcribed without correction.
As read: 1:37
